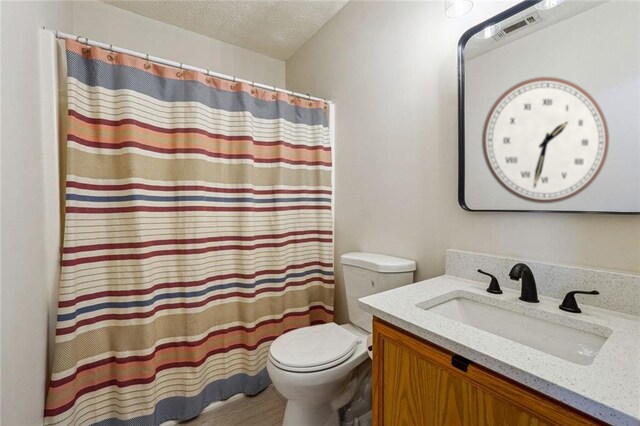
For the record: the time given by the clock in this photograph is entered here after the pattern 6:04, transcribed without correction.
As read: 1:32
